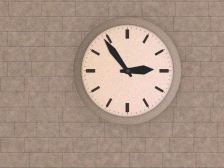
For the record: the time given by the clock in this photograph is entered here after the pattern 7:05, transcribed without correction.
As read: 2:54
